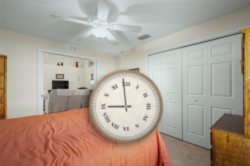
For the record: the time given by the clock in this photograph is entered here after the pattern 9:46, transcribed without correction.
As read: 8:59
